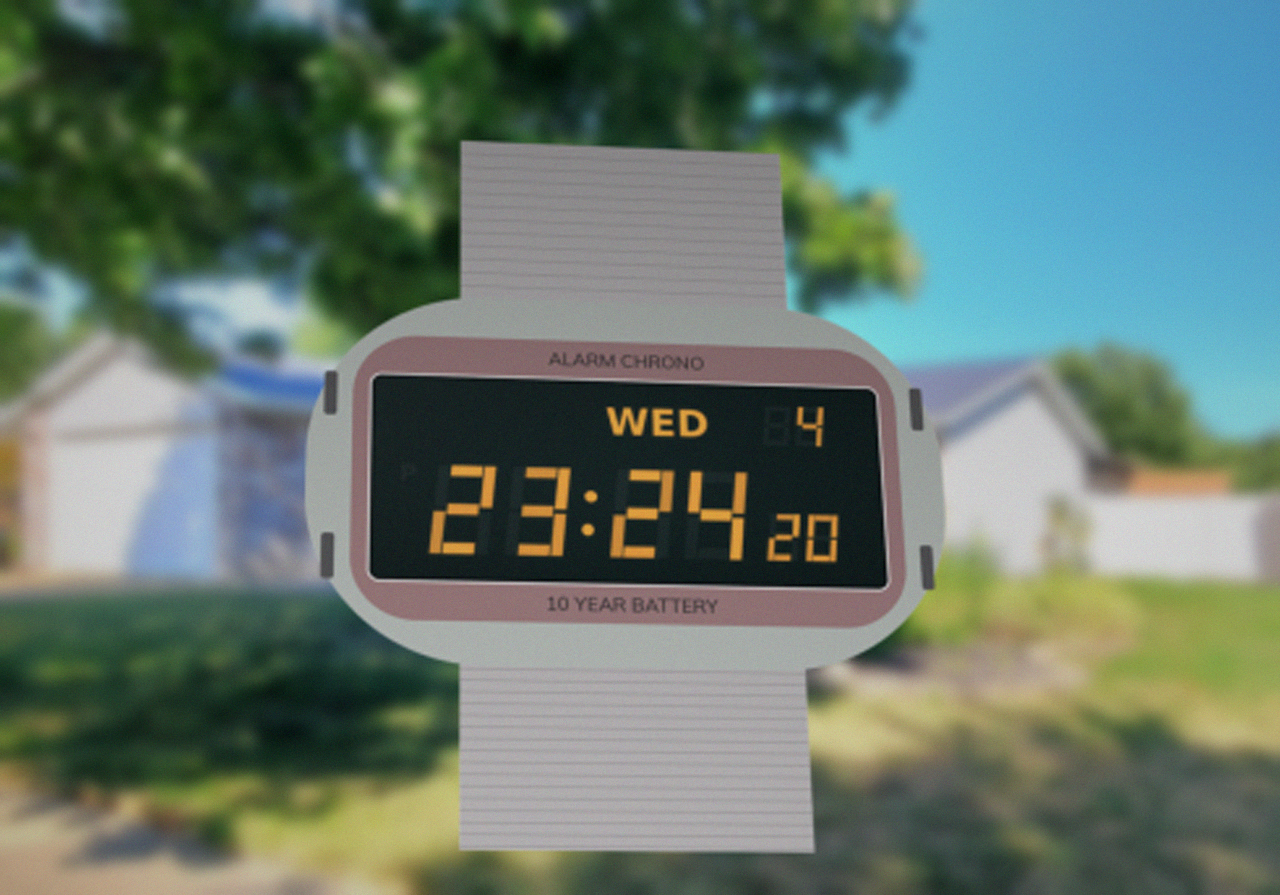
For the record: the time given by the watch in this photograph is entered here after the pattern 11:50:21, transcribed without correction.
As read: 23:24:20
